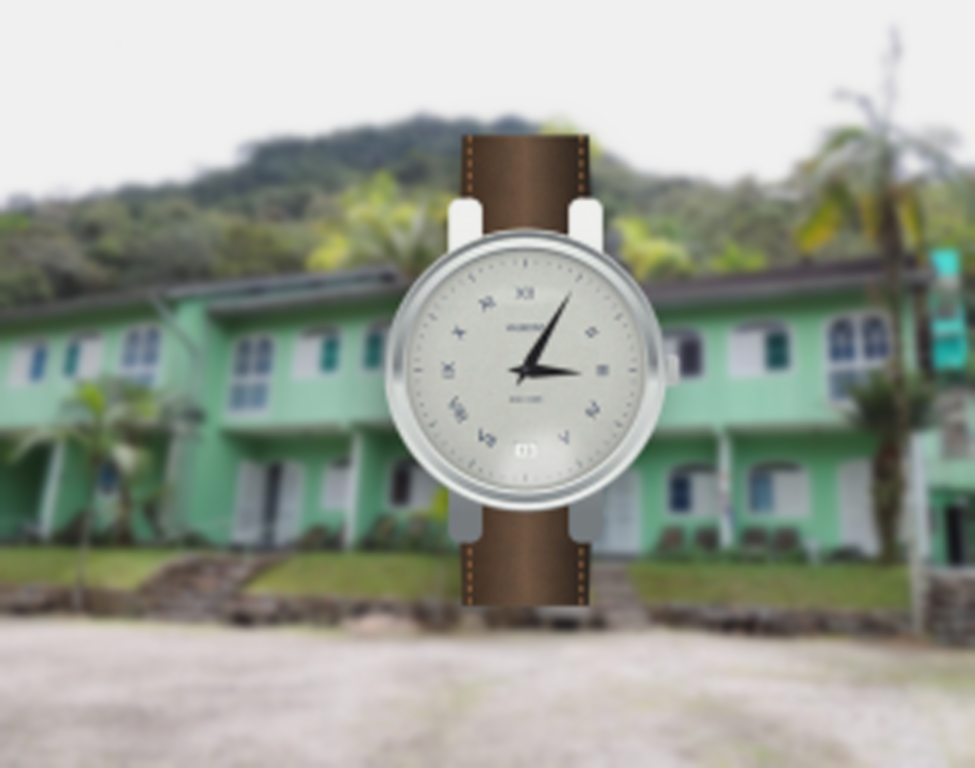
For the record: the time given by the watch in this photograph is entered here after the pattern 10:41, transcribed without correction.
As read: 3:05
